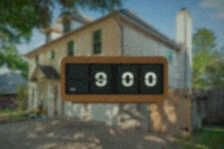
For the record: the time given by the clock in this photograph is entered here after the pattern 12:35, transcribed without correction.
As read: 9:00
